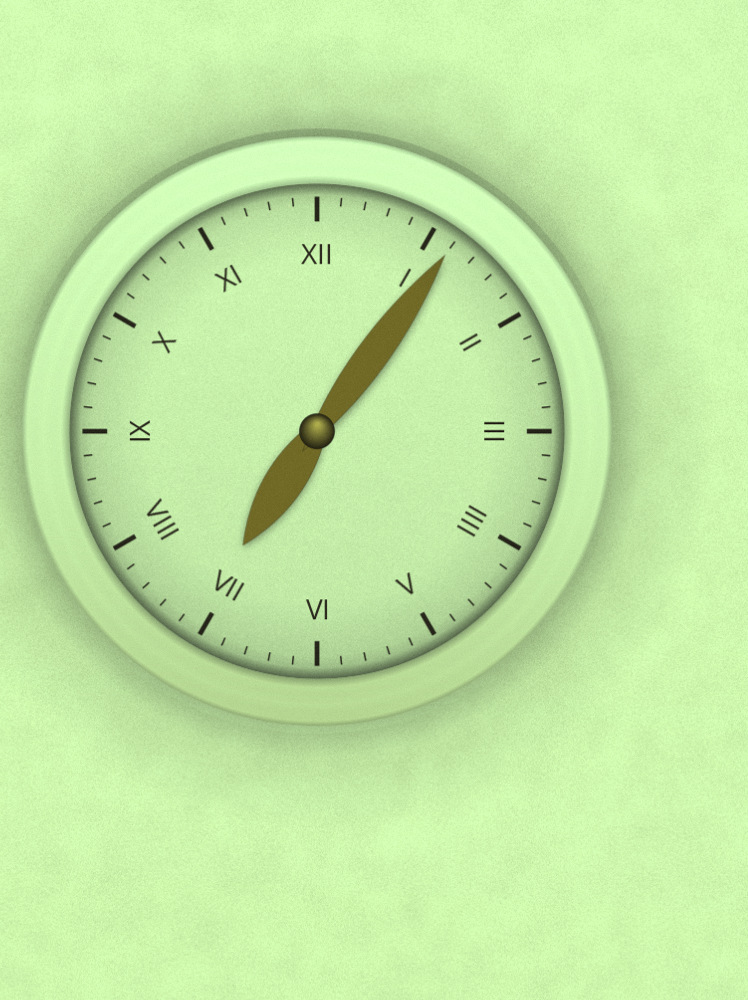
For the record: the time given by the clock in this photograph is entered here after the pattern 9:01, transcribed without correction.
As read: 7:06
